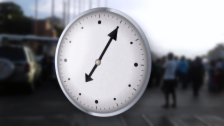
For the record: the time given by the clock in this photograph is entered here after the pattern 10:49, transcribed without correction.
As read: 7:05
